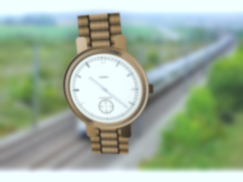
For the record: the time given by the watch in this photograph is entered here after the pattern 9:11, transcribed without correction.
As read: 10:22
